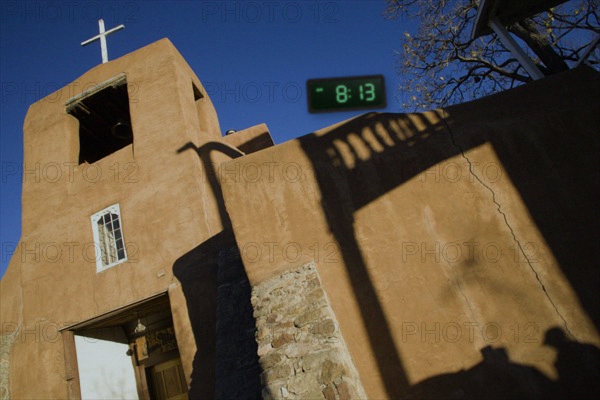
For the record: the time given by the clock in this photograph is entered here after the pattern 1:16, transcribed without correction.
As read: 8:13
